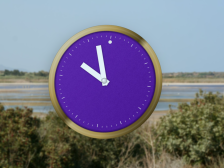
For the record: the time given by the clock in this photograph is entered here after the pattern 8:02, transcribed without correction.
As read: 9:57
